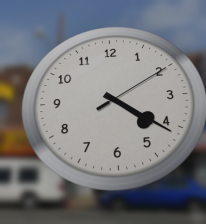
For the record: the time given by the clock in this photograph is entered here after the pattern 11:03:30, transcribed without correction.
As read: 4:21:10
